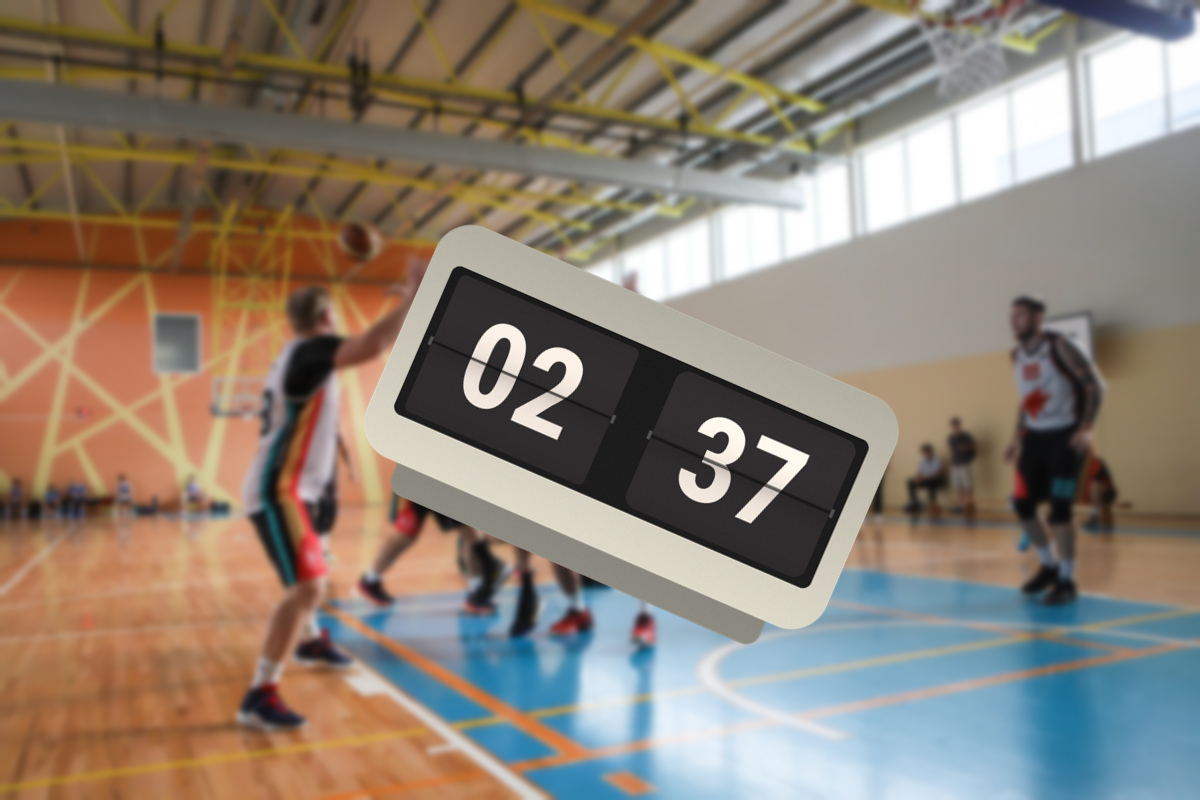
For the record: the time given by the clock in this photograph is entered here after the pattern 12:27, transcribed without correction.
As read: 2:37
